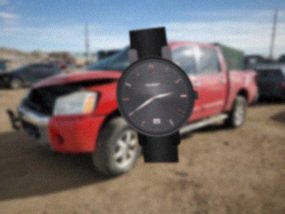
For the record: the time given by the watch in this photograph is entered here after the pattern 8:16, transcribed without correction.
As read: 2:40
